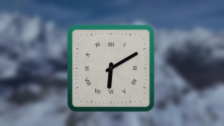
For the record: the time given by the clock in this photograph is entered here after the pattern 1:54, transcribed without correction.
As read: 6:10
